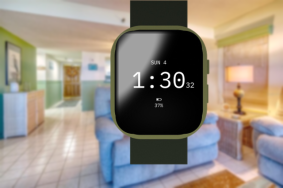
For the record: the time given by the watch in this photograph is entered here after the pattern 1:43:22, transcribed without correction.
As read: 1:30:32
